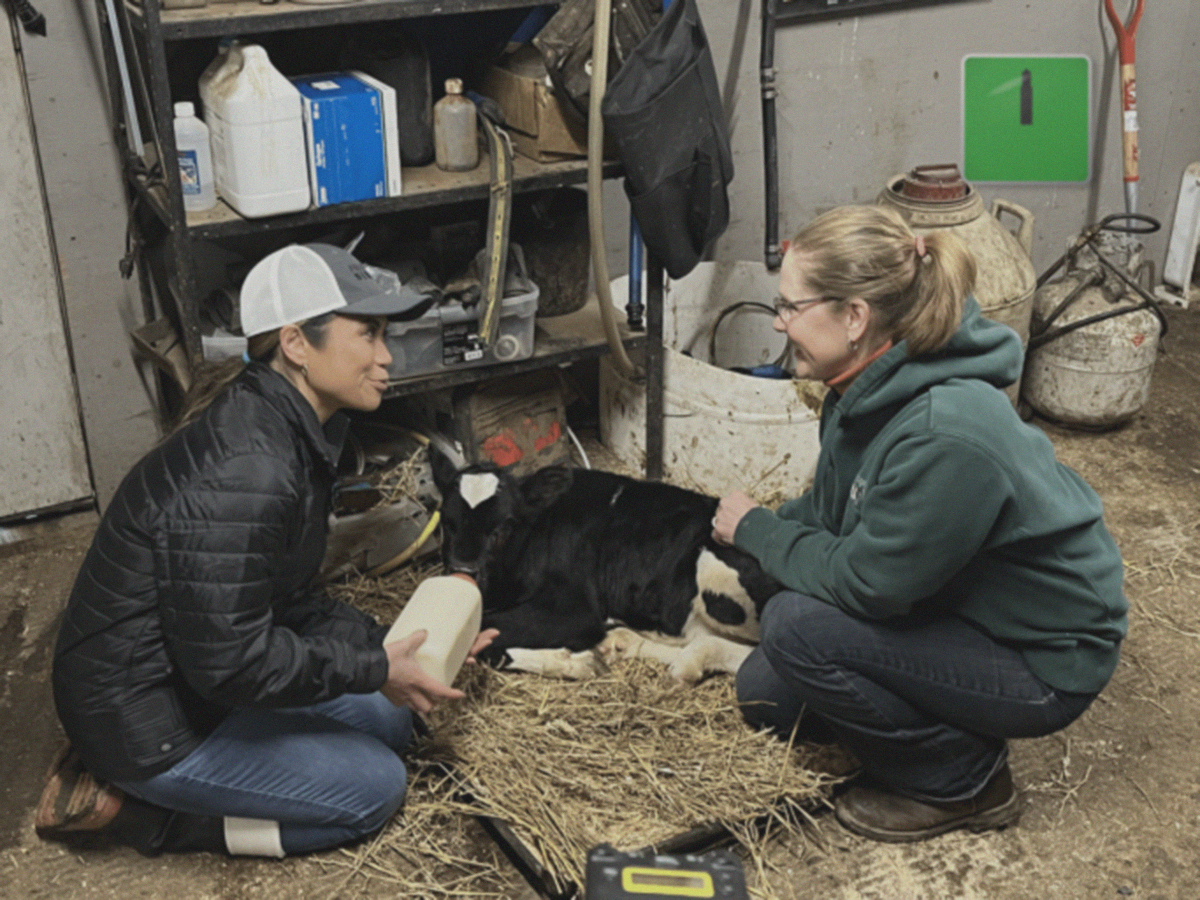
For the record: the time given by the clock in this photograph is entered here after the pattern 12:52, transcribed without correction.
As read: 12:00
